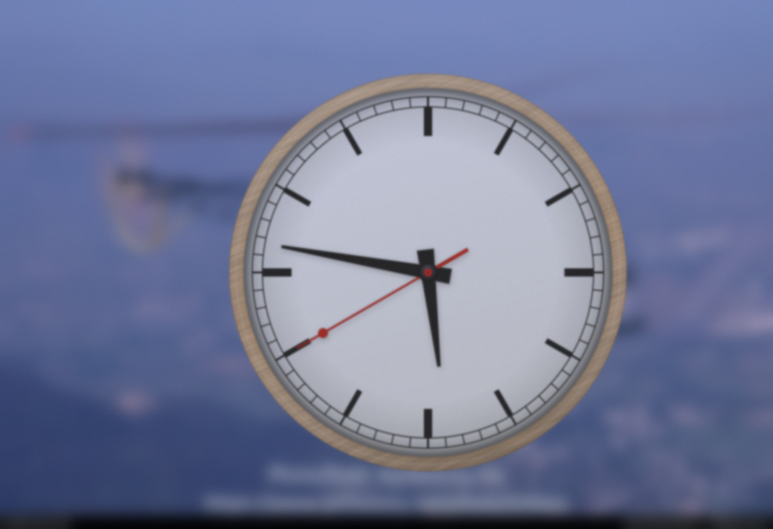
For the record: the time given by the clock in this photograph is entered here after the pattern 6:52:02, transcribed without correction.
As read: 5:46:40
